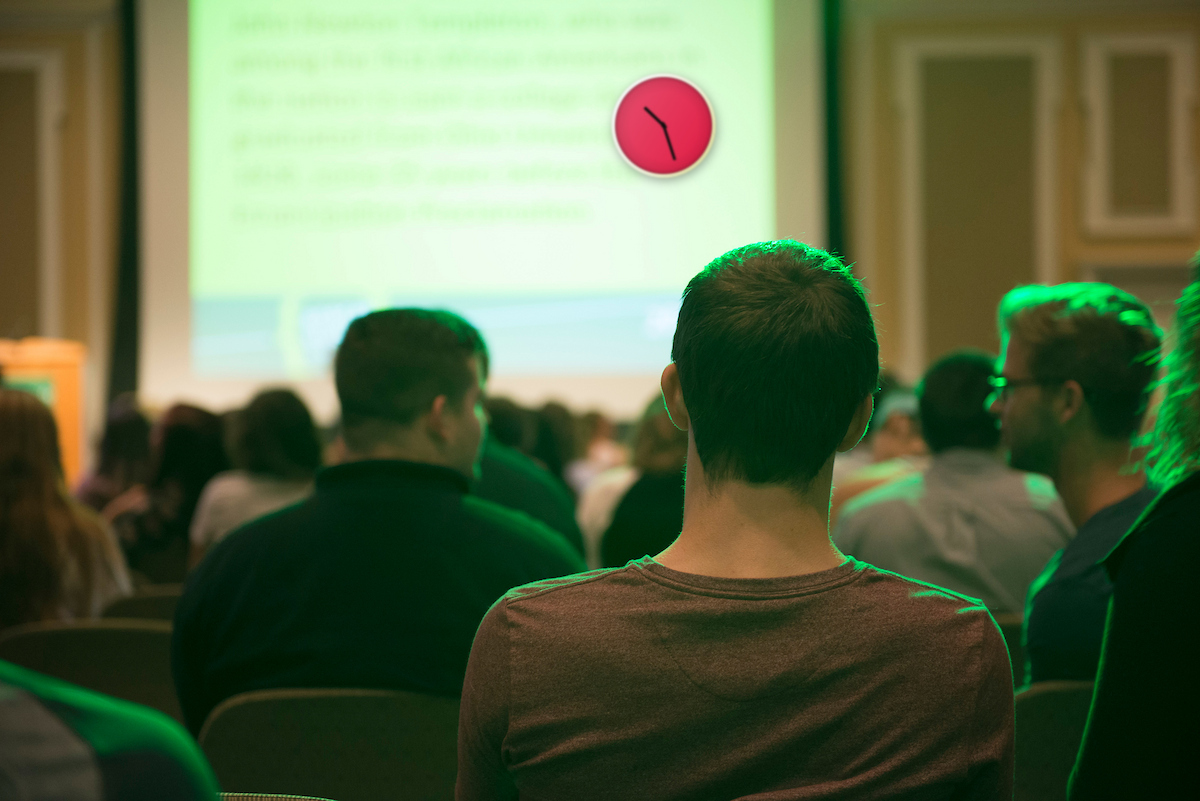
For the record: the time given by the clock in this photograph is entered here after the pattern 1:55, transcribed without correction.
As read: 10:27
